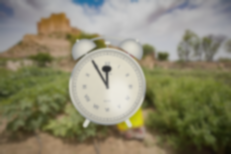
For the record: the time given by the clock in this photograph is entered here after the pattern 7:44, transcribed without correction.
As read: 11:55
